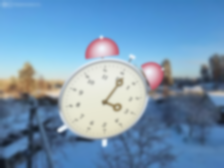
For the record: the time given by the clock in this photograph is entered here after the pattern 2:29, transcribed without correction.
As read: 3:01
